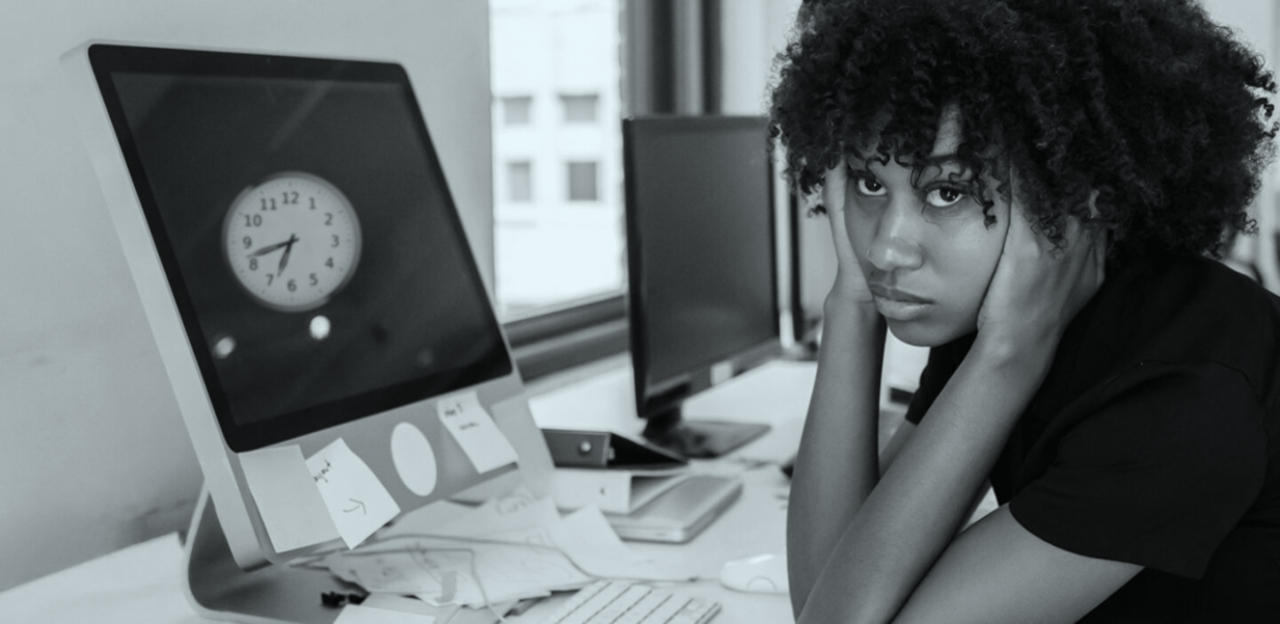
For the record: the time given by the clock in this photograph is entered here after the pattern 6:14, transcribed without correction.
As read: 6:42
